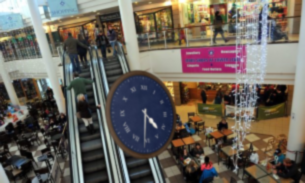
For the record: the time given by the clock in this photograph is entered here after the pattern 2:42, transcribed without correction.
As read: 4:31
